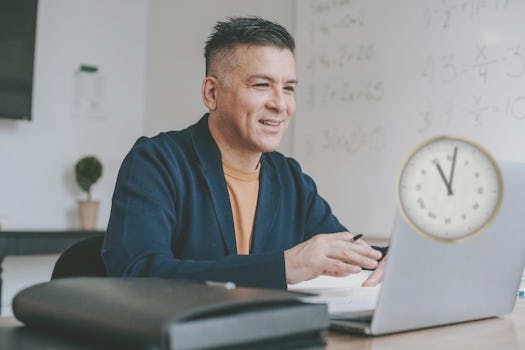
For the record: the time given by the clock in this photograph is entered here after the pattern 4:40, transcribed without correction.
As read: 11:01
